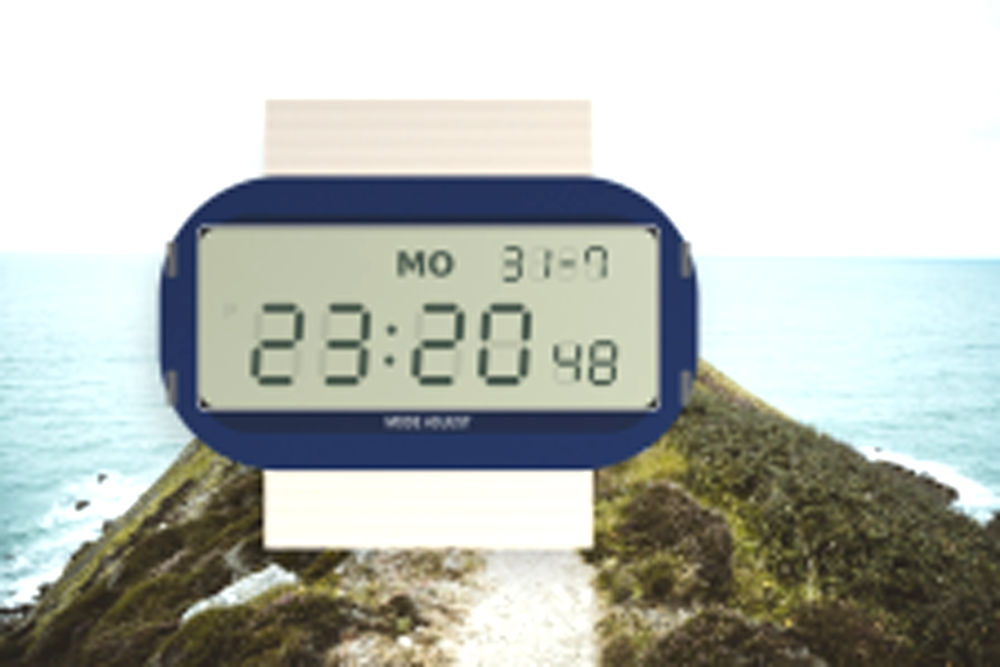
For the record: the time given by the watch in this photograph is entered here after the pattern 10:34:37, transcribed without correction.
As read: 23:20:48
